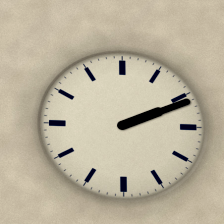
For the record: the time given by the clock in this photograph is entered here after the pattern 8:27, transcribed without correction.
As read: 2:11
